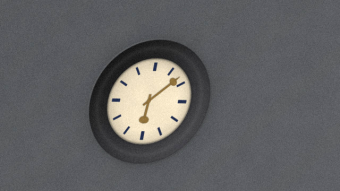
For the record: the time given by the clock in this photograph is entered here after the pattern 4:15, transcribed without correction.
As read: 6:08
